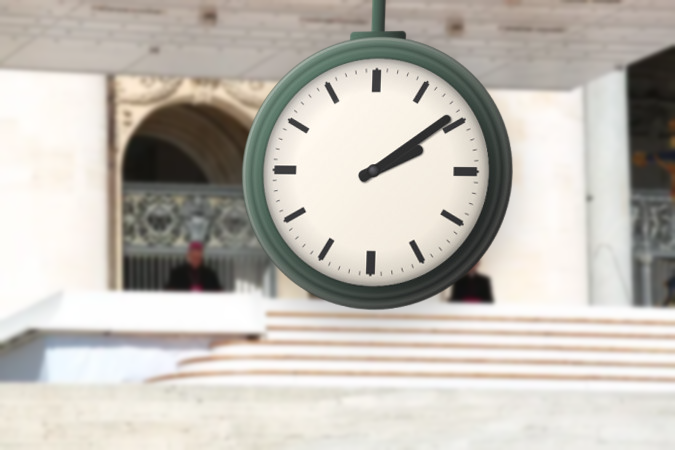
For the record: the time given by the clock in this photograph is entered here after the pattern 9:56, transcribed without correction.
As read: 2:09
